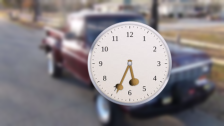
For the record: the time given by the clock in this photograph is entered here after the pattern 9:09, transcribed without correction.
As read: 5:34
